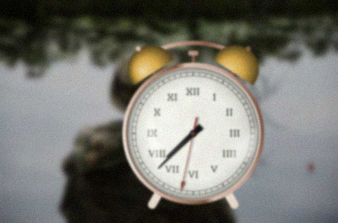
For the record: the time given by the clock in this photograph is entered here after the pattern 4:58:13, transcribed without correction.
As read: 7:37:32
